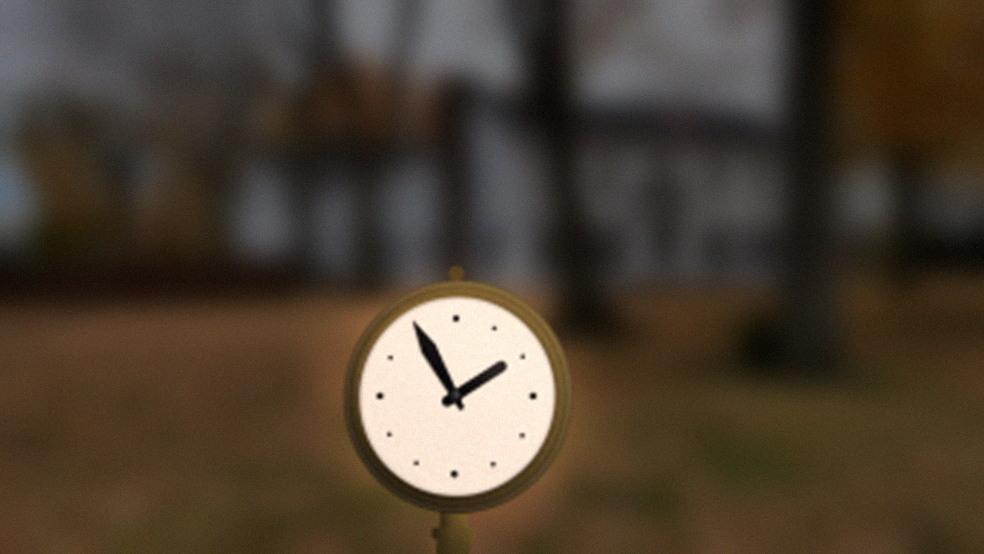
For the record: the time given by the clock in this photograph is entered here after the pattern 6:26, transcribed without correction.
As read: 1:55
